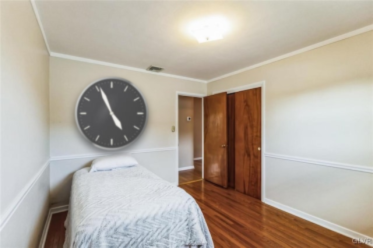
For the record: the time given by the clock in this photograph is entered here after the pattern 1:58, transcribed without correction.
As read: 4:56
